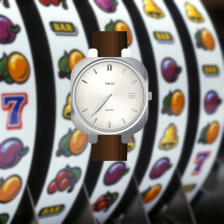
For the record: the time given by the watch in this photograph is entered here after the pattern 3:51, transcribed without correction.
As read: 7:37
